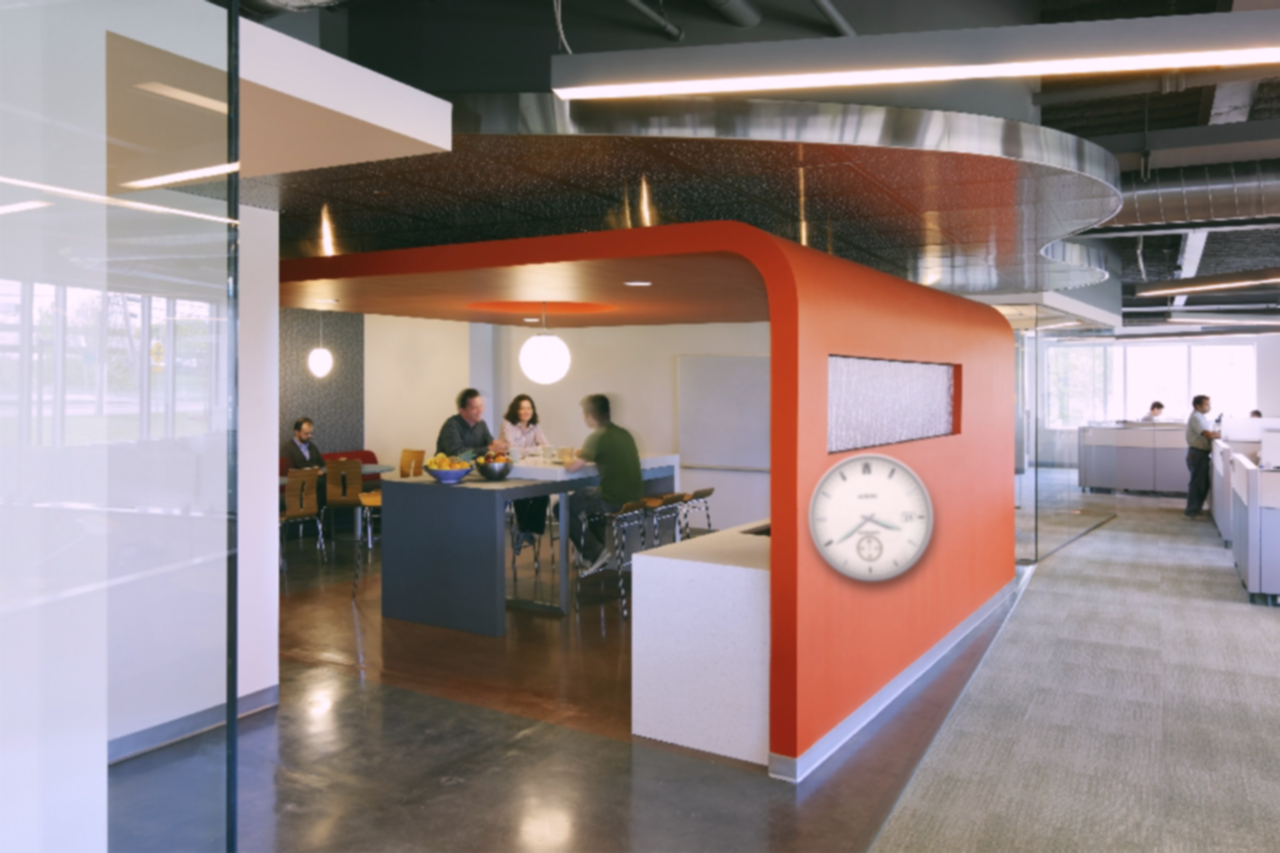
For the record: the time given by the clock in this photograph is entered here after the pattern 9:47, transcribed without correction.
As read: 3:39
